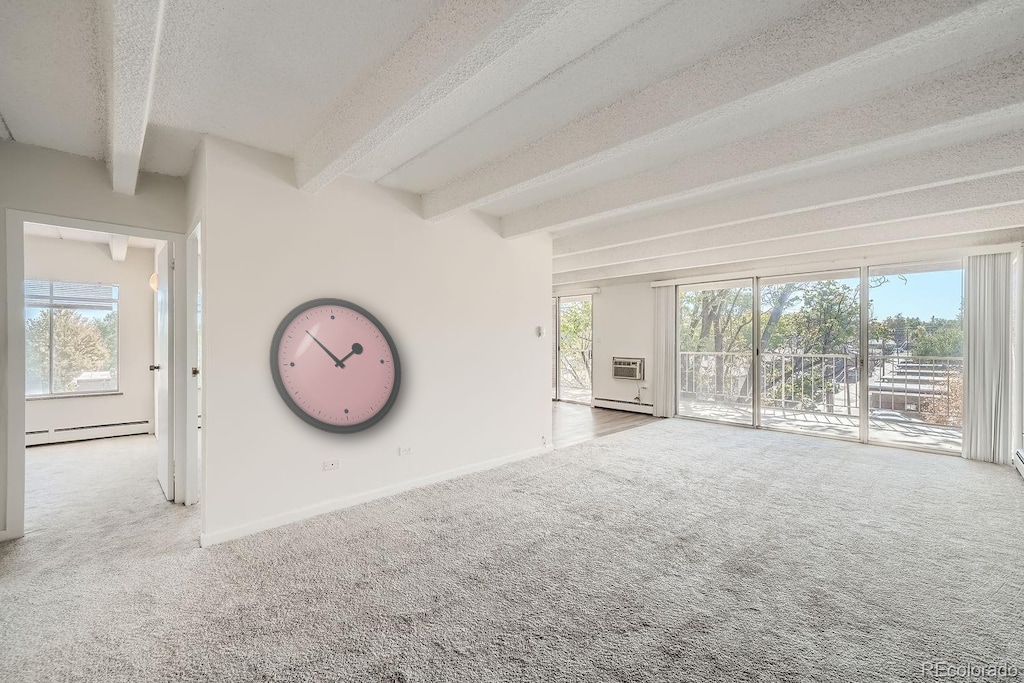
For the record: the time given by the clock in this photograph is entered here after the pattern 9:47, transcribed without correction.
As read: 1:53
